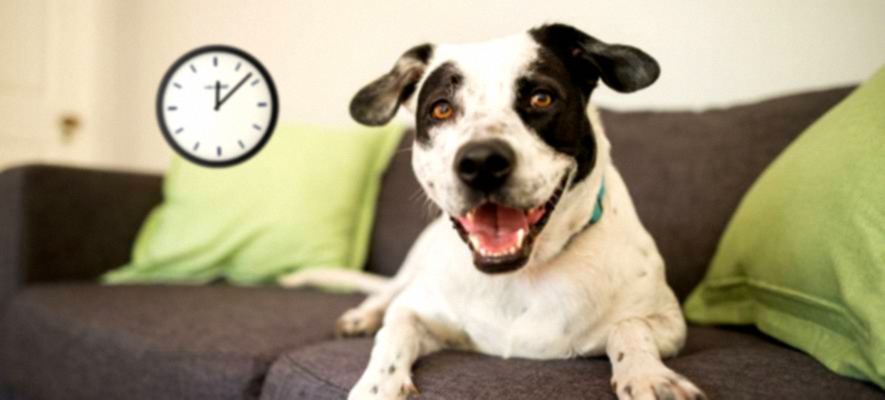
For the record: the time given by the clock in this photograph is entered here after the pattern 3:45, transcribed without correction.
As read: 12:08
